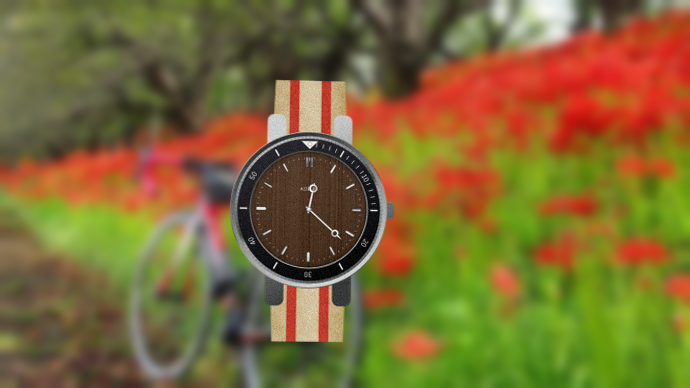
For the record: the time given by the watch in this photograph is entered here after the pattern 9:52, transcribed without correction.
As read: 12:22
